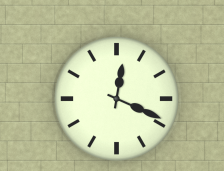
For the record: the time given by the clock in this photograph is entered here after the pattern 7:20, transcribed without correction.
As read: 12:19
